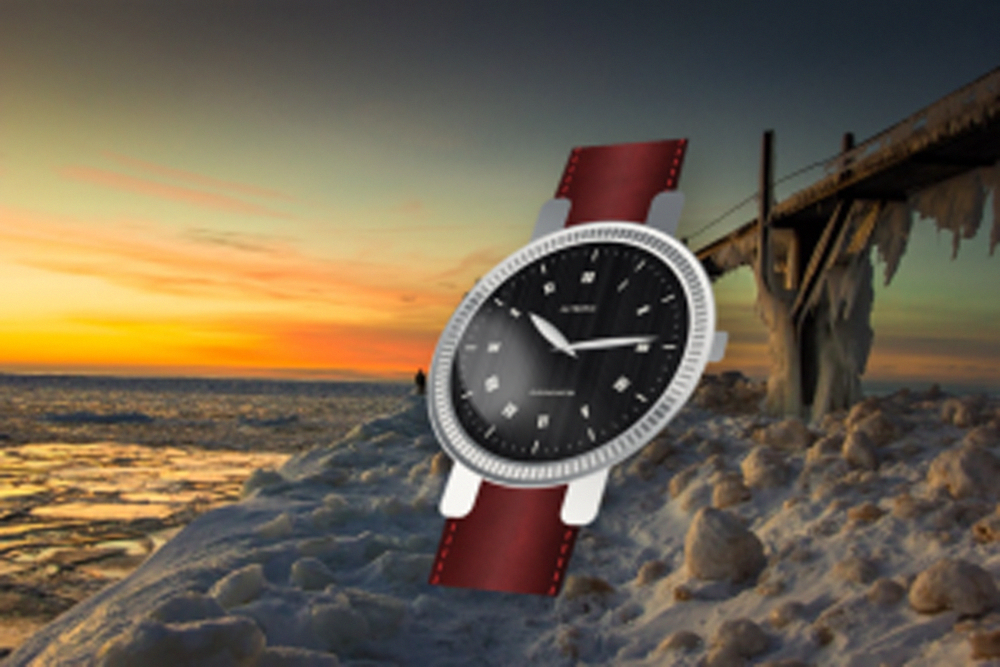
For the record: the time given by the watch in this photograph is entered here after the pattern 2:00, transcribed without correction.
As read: 10:14
